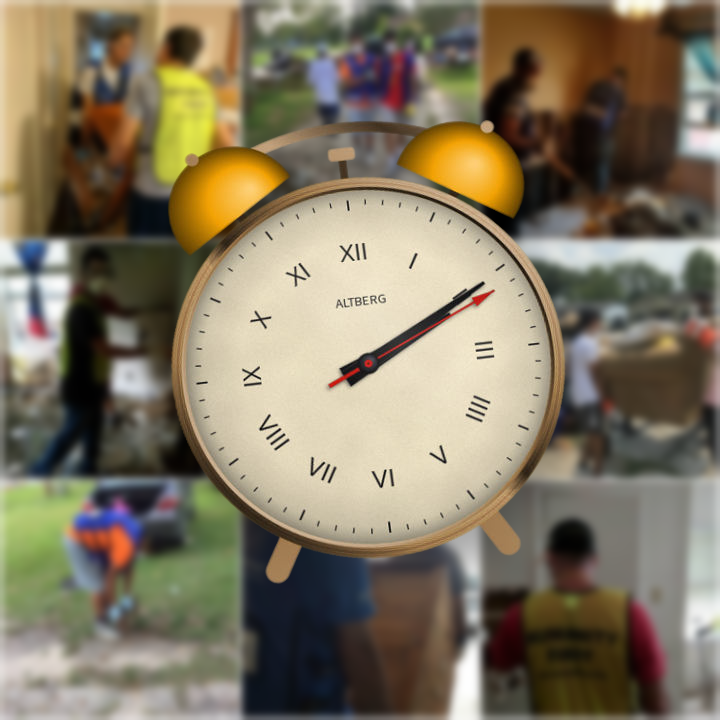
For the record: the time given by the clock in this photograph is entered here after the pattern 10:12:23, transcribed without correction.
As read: 2:10:11
